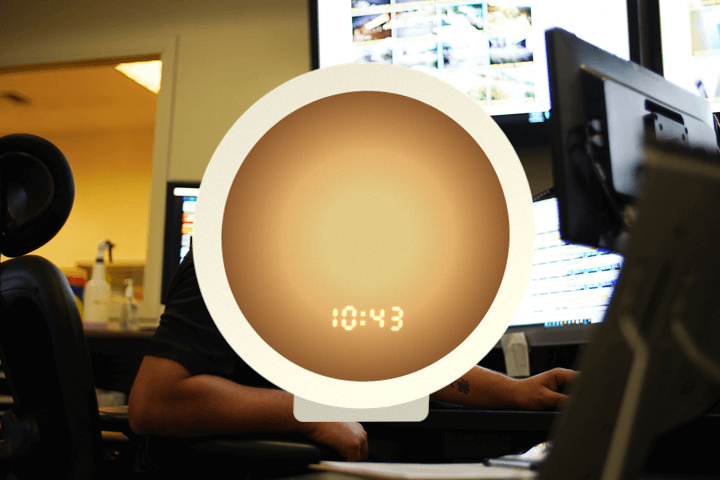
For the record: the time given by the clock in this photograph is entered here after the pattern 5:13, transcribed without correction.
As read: 10:43
